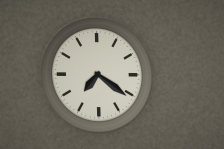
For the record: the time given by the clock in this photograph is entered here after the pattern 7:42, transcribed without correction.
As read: 7:21
